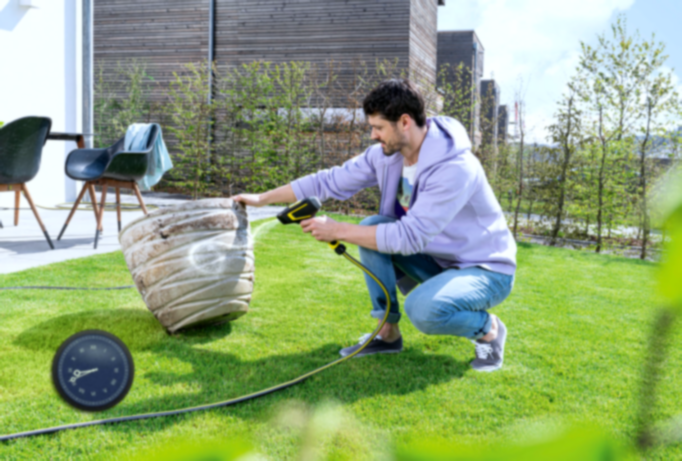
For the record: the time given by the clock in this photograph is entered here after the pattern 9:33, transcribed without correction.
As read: 8:41
